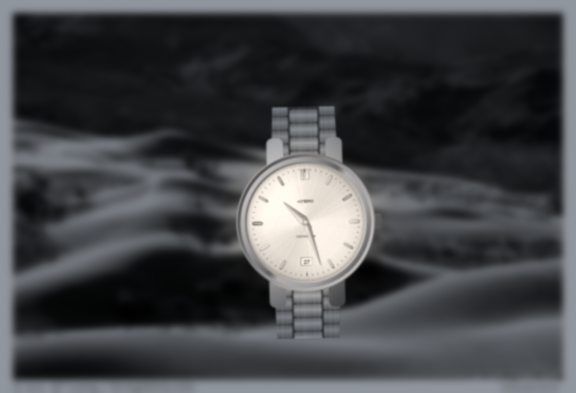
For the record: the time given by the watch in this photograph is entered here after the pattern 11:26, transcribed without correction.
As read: 10:27
